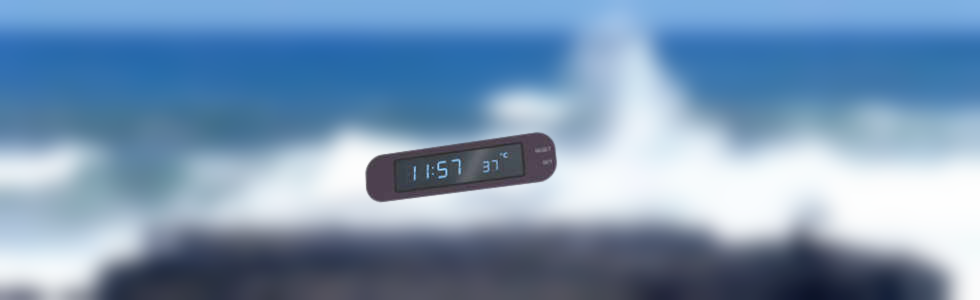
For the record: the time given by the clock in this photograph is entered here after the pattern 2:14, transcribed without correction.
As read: 11:57
